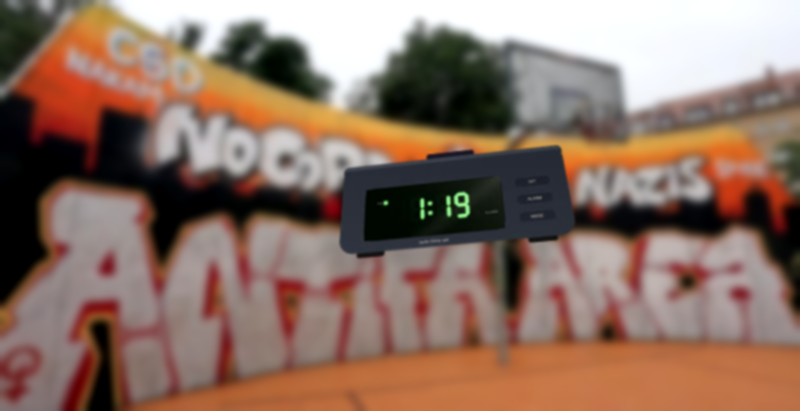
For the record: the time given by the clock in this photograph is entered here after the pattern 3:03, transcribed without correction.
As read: 1:19
